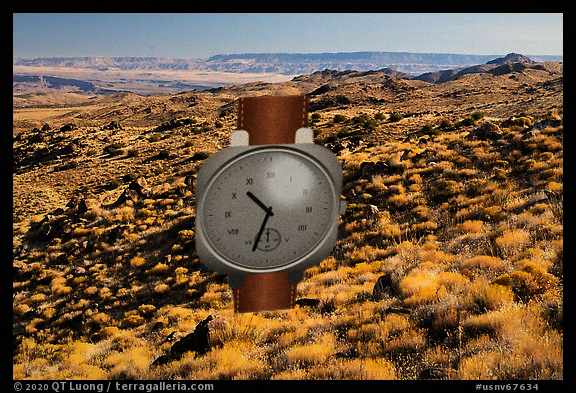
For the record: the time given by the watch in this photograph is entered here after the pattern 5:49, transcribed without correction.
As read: 10:33
